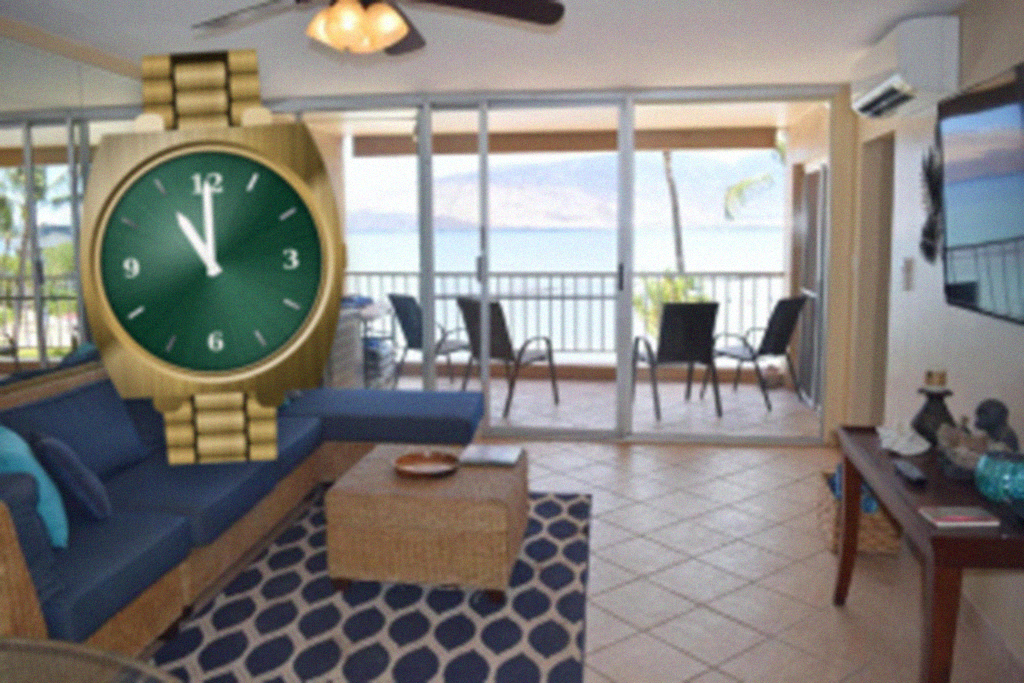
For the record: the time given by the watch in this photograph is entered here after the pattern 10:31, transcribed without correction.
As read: 11:00
